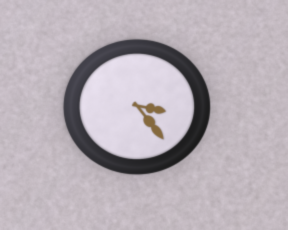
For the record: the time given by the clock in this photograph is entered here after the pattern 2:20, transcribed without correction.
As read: 3:24
